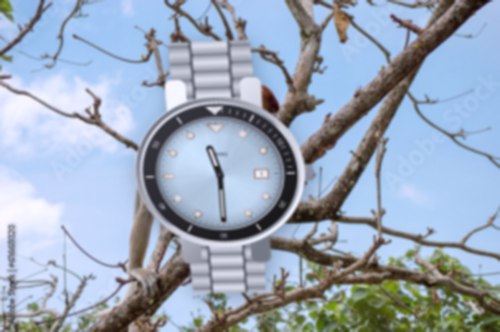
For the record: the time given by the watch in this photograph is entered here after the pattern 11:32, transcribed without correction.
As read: 11:30
